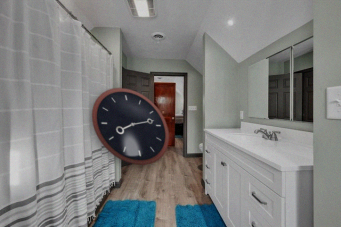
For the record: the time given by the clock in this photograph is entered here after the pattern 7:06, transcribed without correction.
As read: 8:13
